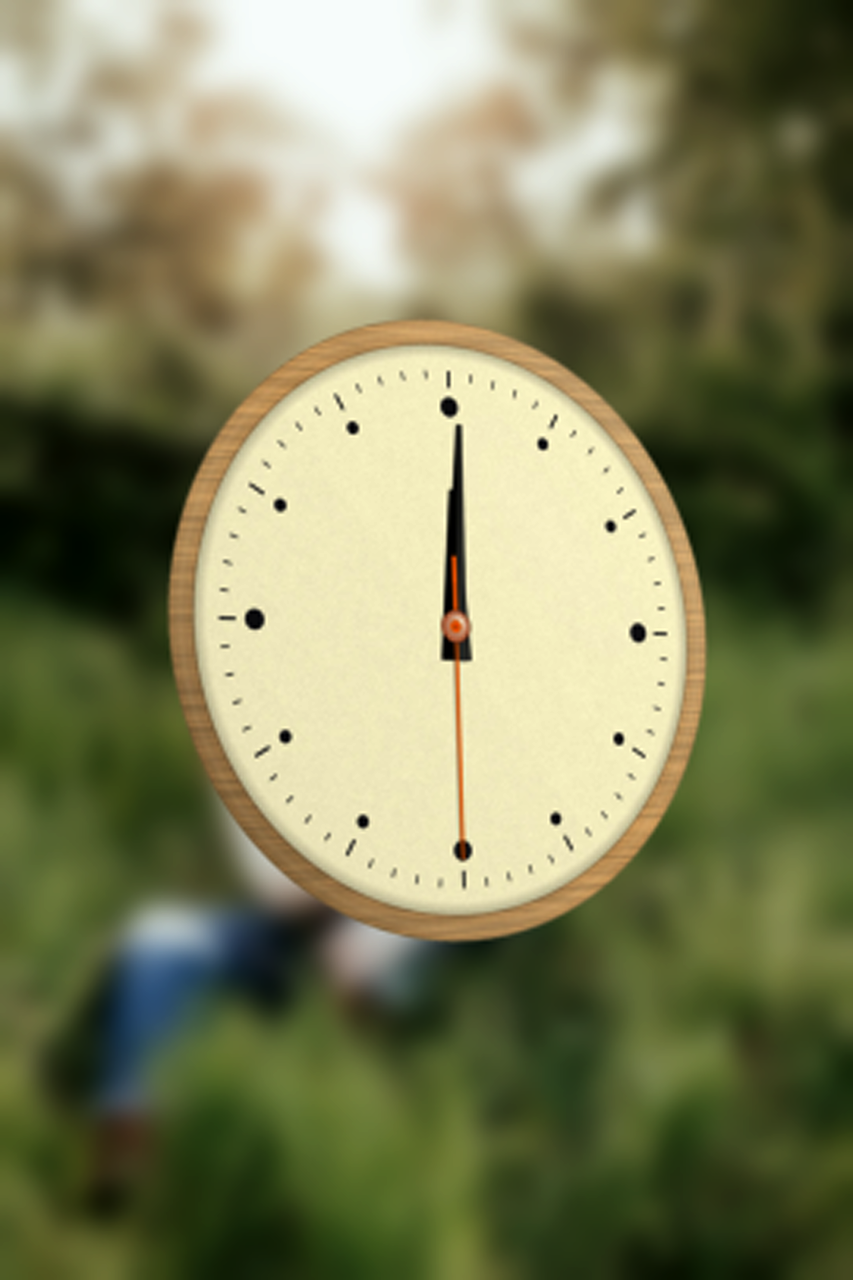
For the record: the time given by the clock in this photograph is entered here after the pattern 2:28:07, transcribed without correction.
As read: 12:00:30
